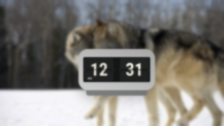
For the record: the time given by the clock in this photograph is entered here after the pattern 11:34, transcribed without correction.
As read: 12:31
